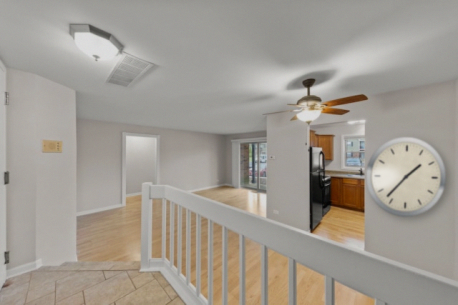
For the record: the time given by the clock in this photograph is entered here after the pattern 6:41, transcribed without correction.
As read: 1:37
